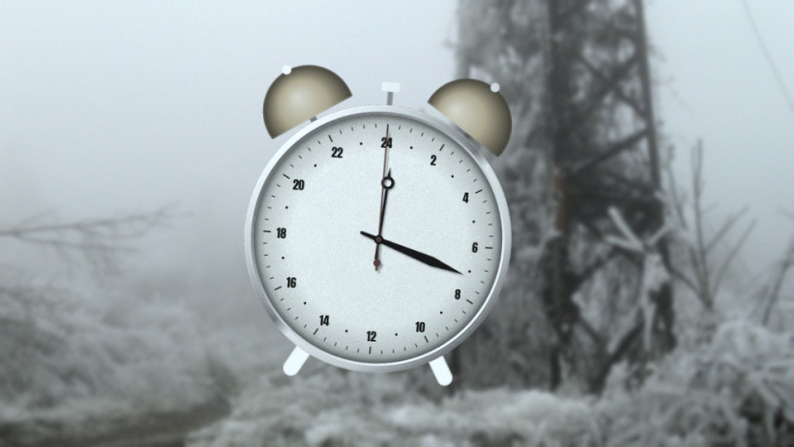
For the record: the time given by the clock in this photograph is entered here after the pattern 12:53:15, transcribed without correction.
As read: 0:18:00
